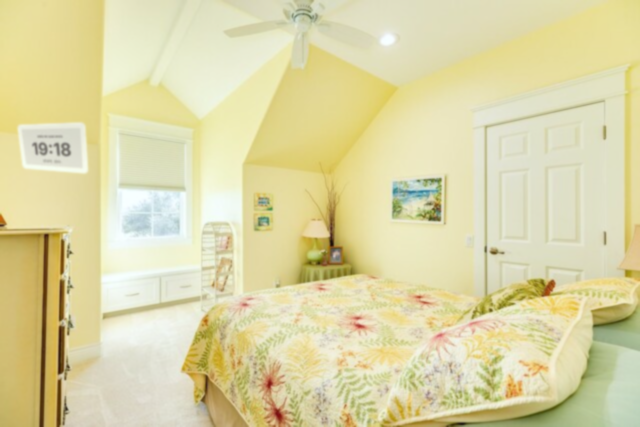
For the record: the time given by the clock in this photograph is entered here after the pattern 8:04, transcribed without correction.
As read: 19:18
